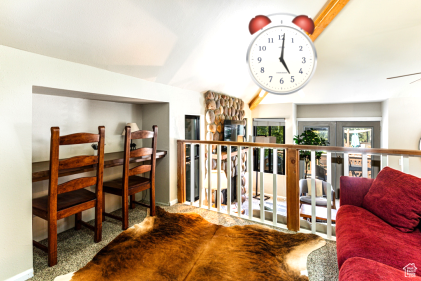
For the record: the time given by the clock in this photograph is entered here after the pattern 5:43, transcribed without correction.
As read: 5:01
